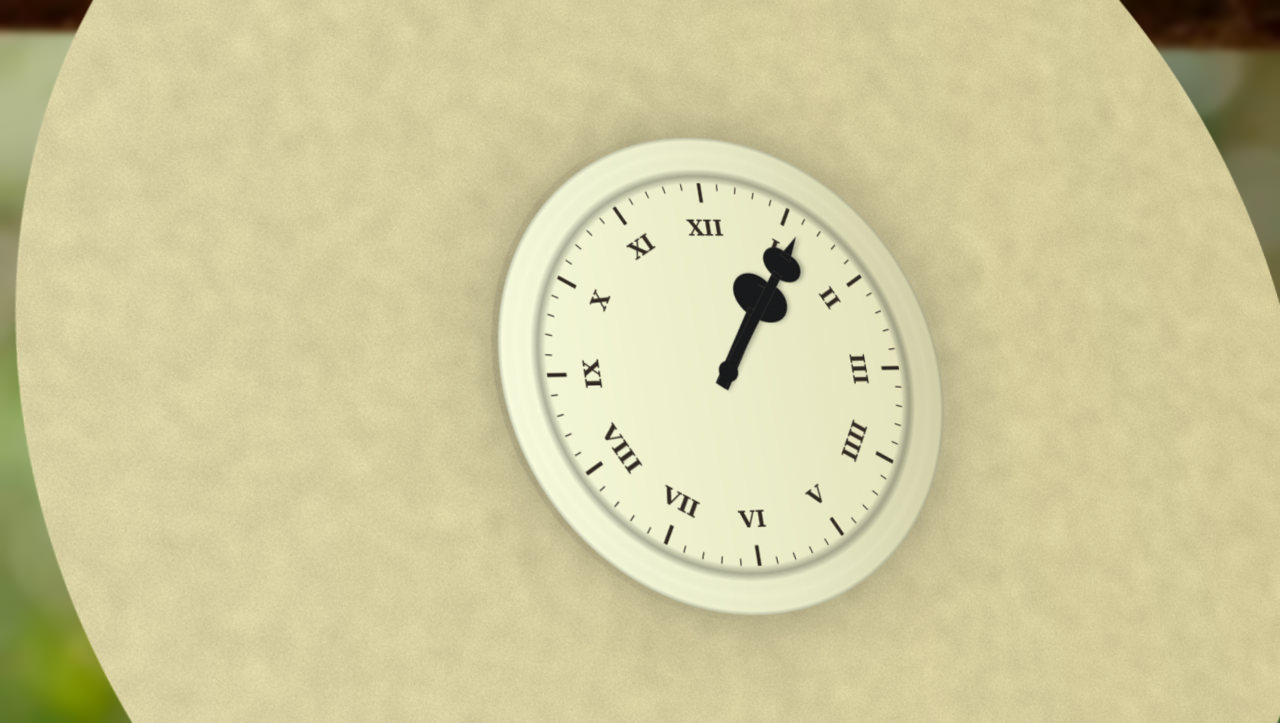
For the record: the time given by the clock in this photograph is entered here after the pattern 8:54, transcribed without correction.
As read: 1:06
